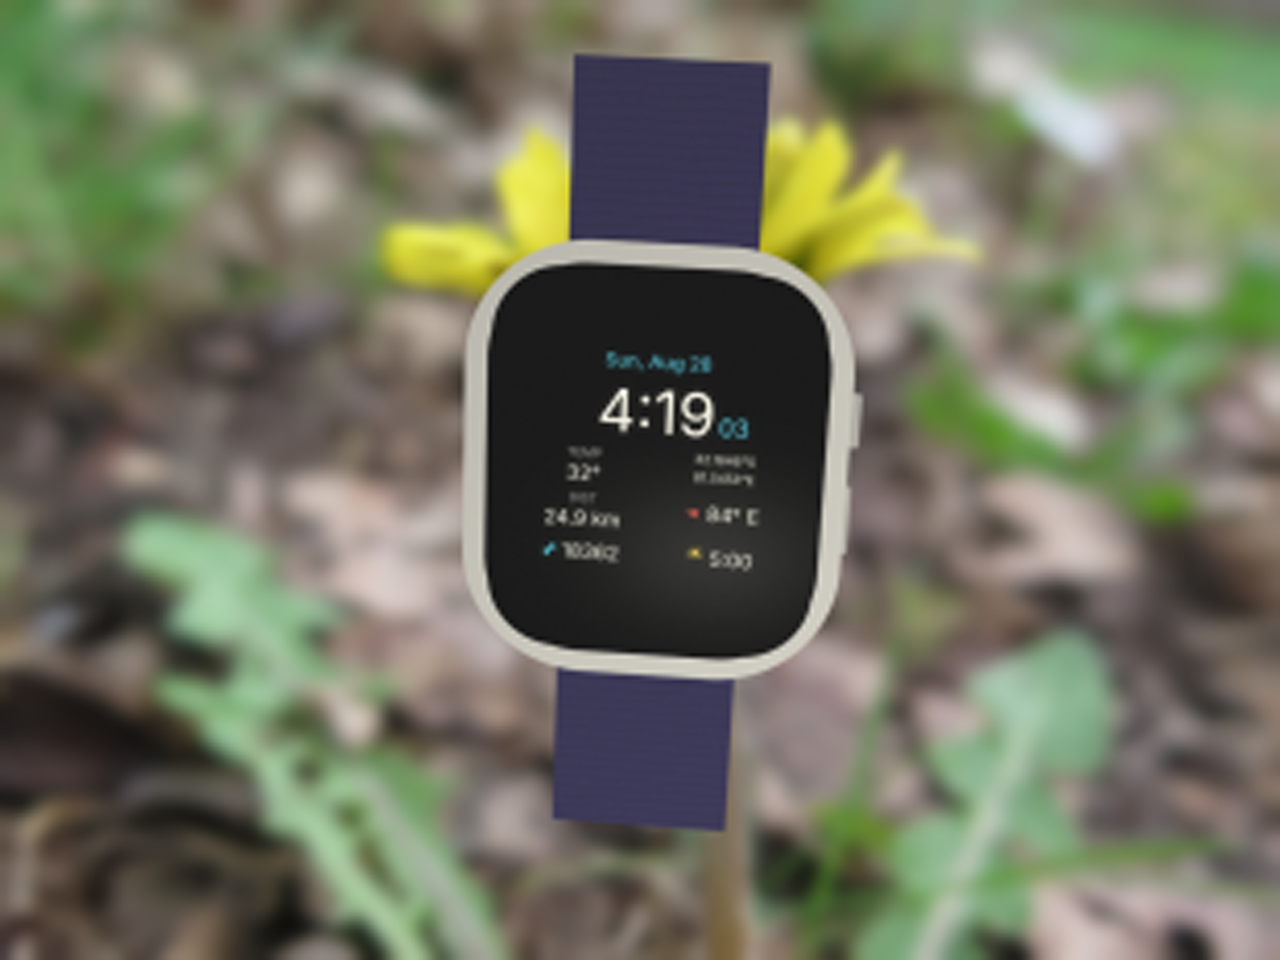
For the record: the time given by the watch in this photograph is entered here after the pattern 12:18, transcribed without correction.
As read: 4:19
